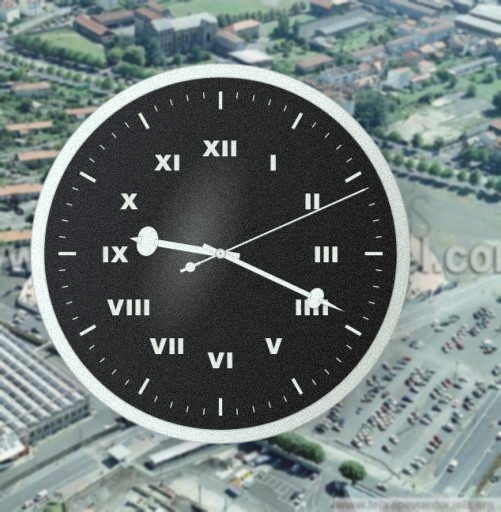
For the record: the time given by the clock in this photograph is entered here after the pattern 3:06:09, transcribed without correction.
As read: 9:19:11
